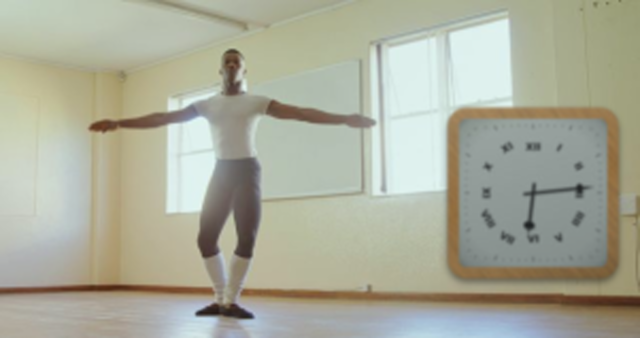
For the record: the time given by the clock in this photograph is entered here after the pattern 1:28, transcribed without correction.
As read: 6:14
